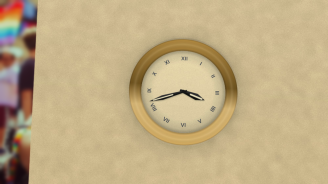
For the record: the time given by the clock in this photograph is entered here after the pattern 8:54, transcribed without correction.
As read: 3:42
